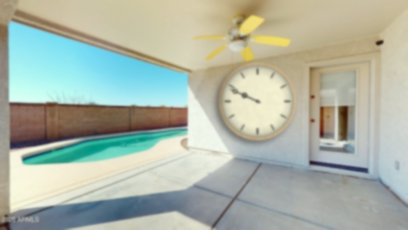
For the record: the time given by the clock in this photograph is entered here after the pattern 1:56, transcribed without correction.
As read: 9:49
